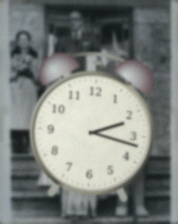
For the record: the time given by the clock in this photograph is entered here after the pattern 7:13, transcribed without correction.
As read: 2:17
